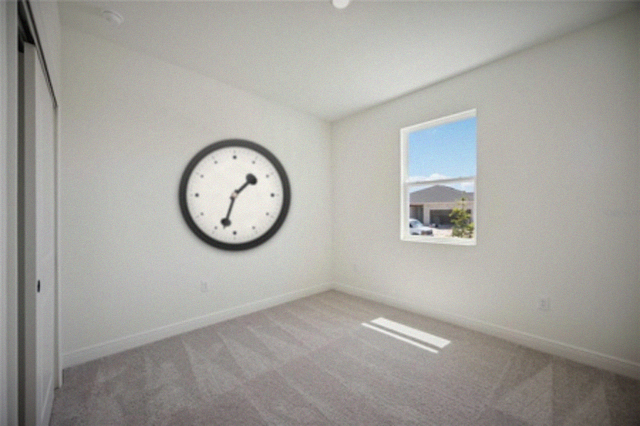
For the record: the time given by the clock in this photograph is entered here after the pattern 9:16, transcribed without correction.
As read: 1:33
